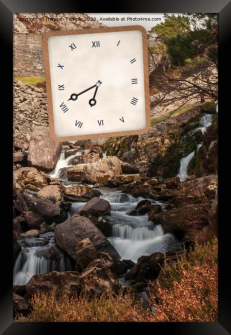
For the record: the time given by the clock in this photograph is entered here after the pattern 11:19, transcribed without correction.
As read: 6:41
